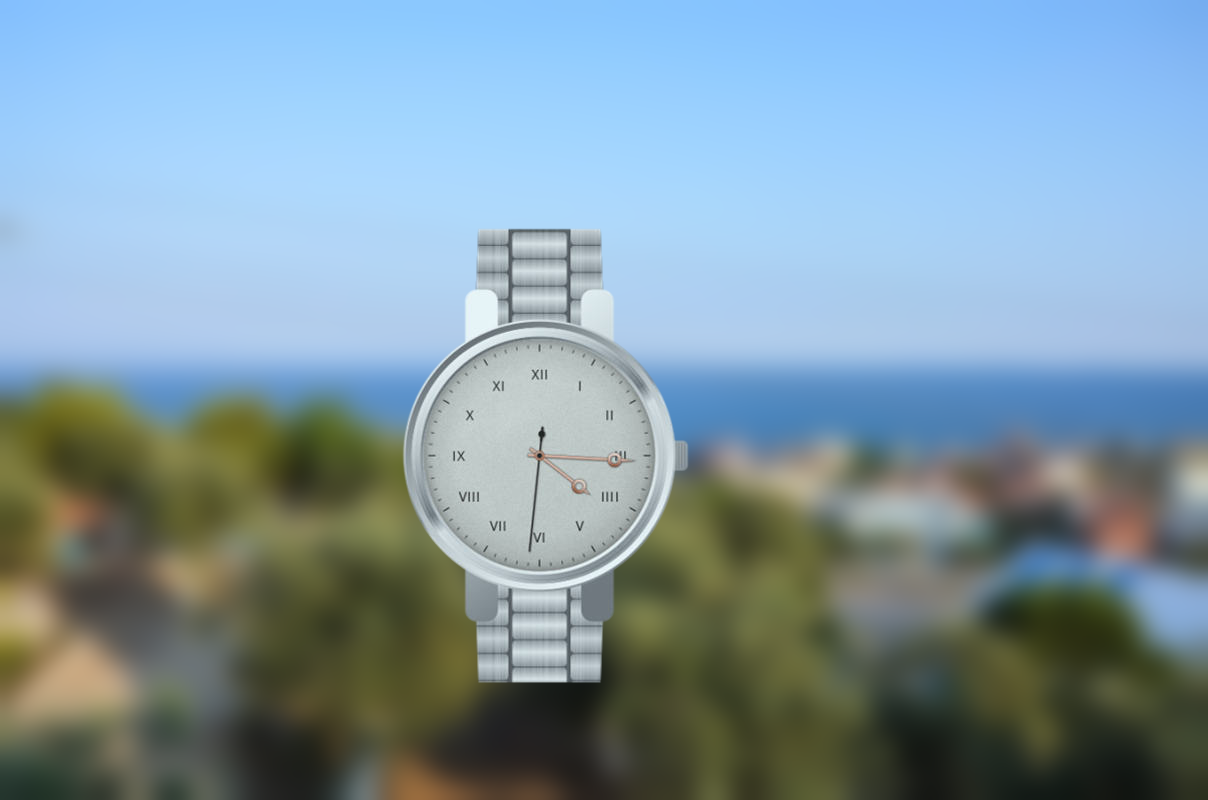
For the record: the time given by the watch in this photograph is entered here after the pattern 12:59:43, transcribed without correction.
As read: 4:15:31
